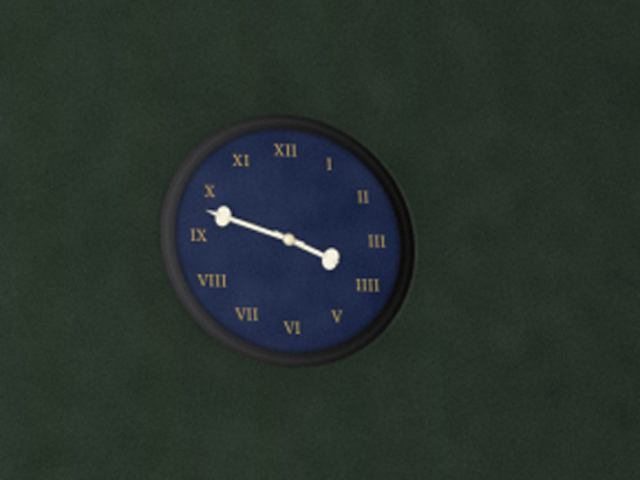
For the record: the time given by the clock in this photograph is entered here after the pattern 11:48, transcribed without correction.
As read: 3:48
